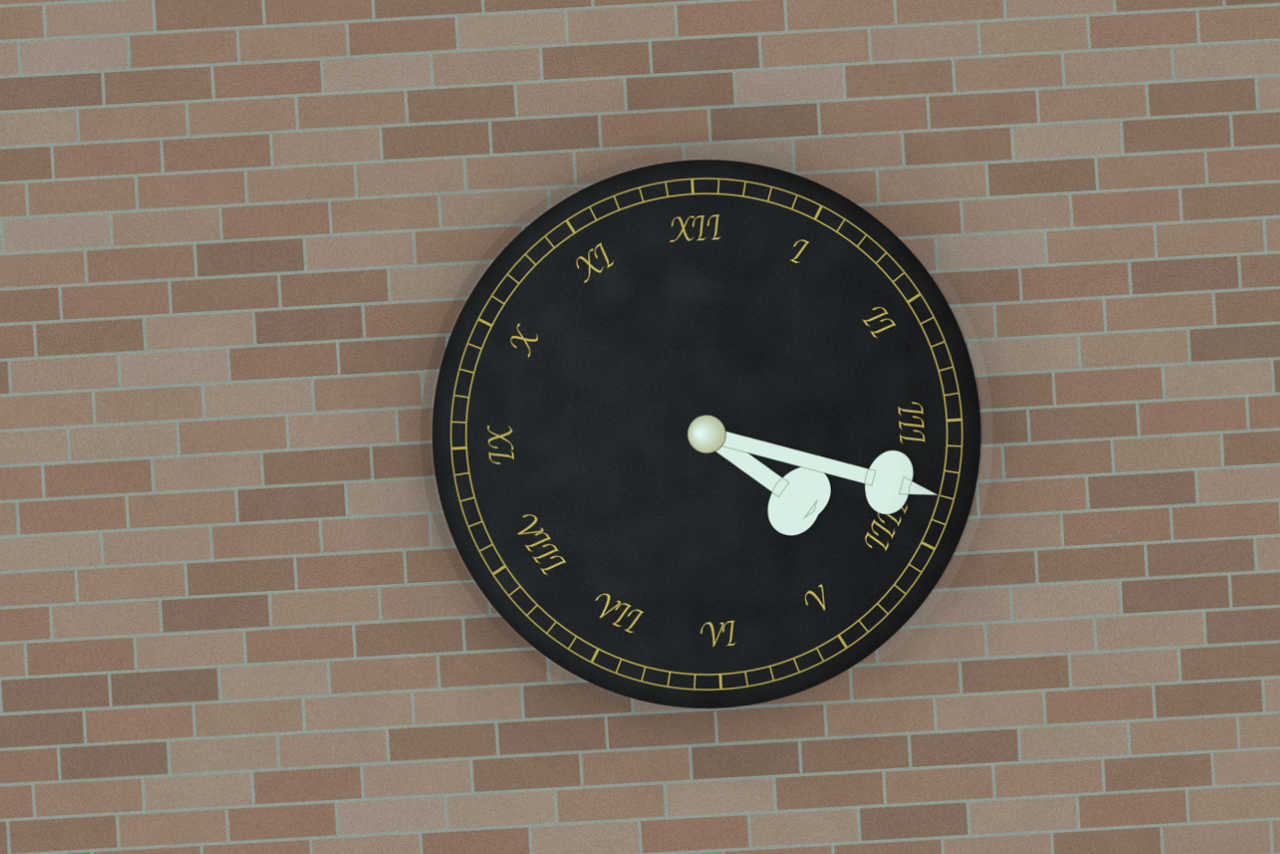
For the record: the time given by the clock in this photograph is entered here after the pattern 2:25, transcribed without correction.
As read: 4:18
